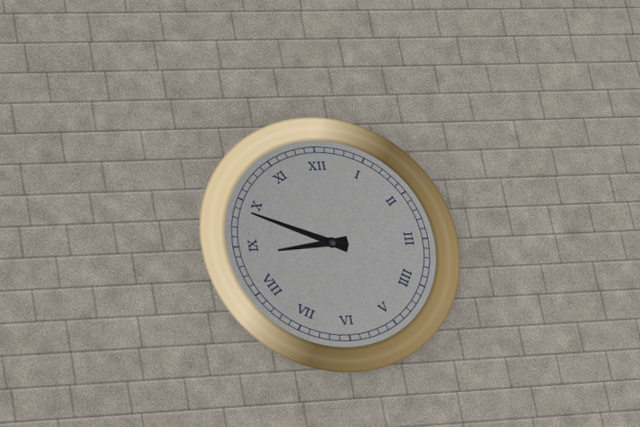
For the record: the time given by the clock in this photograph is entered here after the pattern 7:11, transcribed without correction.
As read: 8:49
